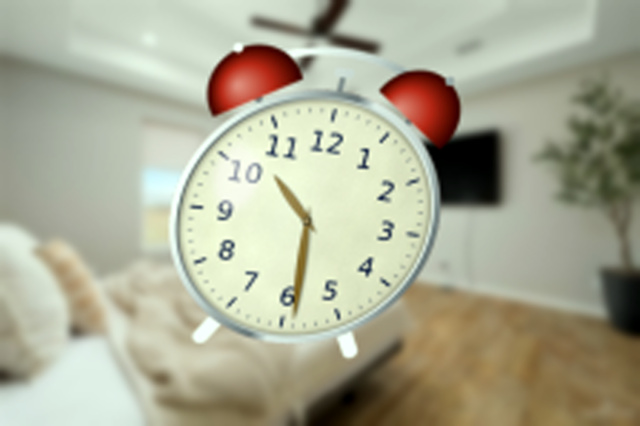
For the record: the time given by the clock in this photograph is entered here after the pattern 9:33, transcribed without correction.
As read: 10:29
